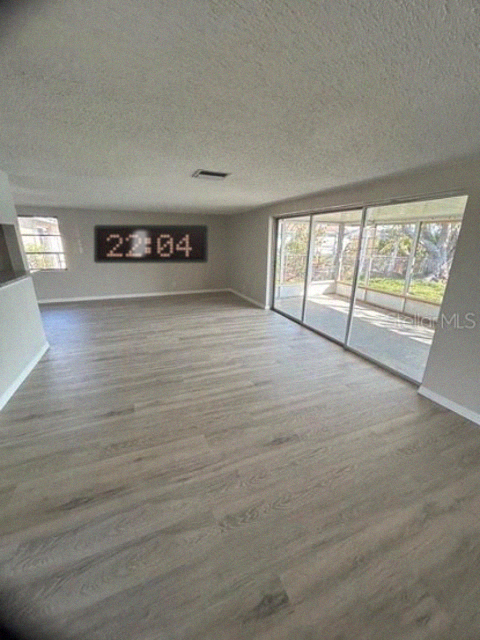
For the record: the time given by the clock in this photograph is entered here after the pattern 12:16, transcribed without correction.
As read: 22:04
